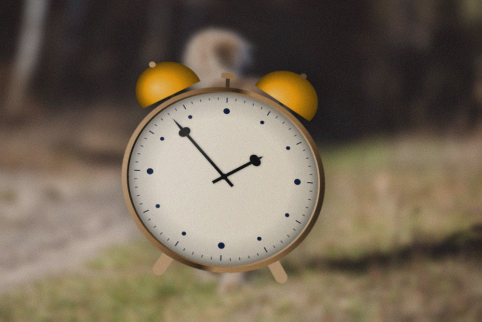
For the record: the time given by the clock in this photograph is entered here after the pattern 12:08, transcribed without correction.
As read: 1:53
